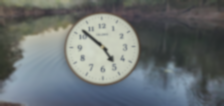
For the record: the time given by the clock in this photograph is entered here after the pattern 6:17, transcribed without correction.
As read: 4:52
